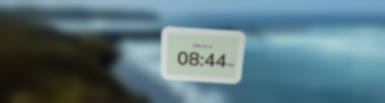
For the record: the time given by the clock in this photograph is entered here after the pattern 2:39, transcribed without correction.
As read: 8:44
